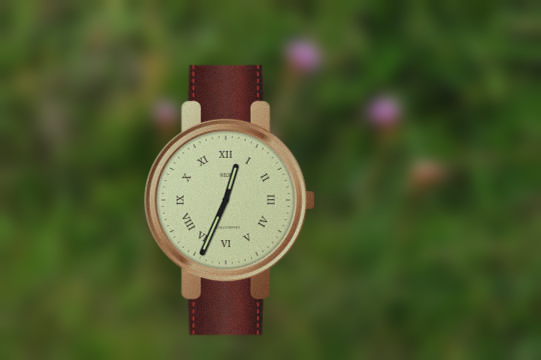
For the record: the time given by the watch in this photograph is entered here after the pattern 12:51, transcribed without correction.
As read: 12:34
